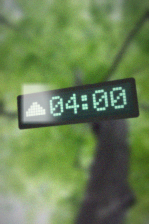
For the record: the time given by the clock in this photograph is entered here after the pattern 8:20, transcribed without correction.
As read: 4:00
